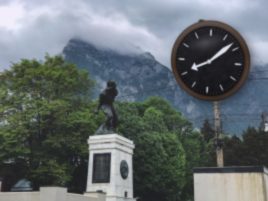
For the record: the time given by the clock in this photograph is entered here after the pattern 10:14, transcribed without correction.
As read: 8:08
